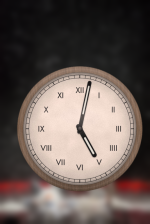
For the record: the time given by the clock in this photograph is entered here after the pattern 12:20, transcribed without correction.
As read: 5:02
